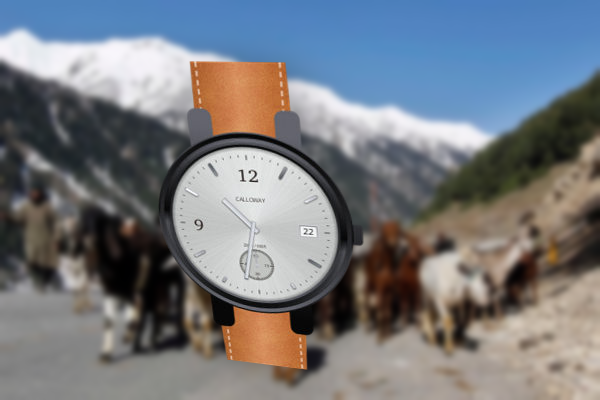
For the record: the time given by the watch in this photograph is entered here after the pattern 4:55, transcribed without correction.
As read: 10:32
